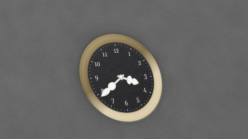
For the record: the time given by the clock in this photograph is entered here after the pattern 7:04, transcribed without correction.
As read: 3:39
